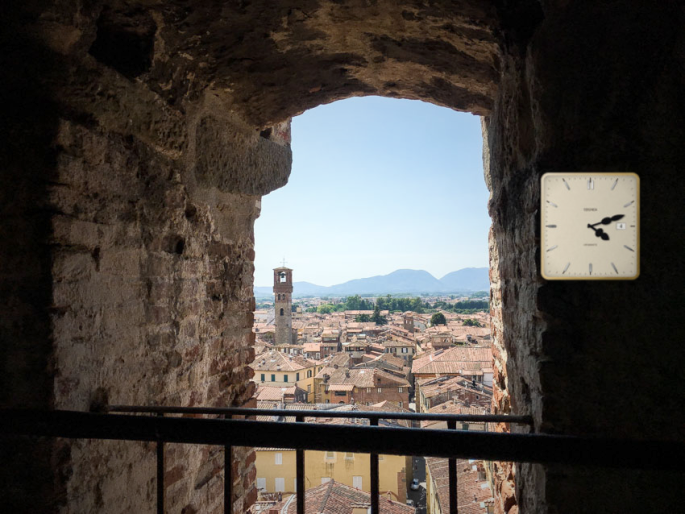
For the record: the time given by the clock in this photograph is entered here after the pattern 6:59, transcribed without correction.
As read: 4:12
